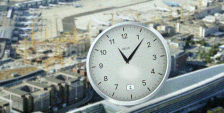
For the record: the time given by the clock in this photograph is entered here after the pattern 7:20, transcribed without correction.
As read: 11:07
